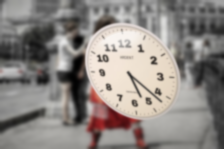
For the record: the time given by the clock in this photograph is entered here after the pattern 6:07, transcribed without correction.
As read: 5:22
